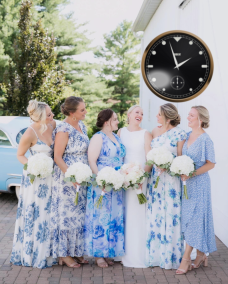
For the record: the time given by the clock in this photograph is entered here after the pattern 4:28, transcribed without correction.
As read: 1:57
